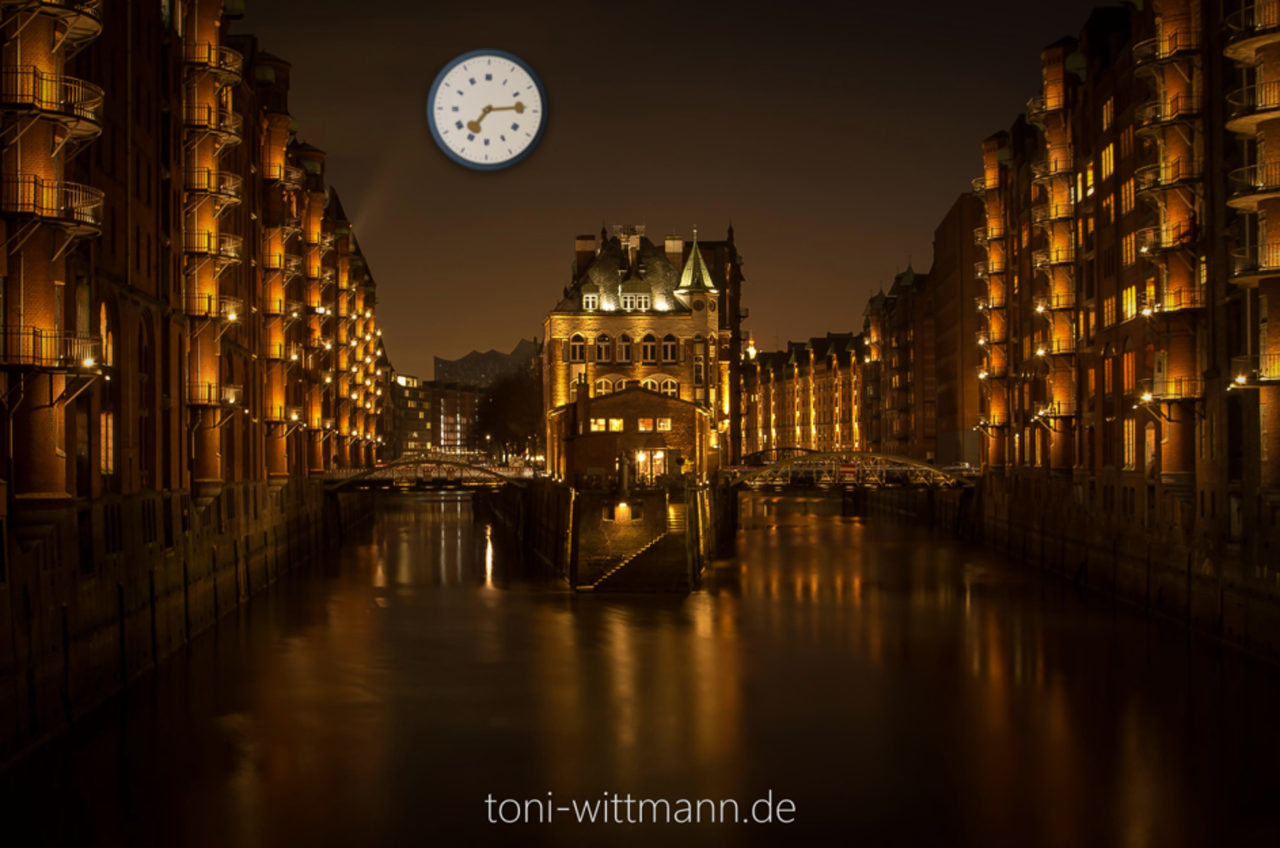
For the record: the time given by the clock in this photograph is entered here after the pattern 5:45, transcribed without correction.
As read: 7:14
